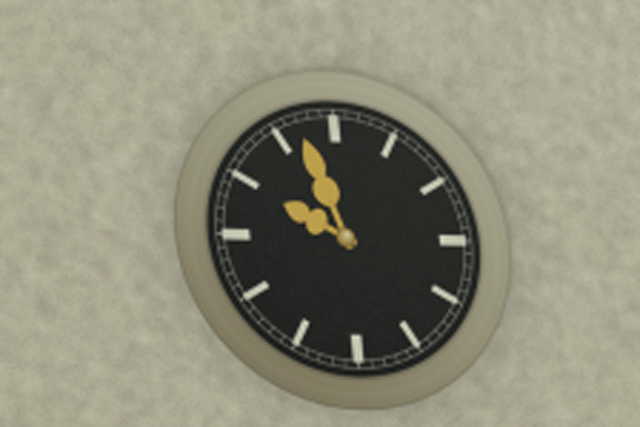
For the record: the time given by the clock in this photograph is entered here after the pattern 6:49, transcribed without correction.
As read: 9:57
